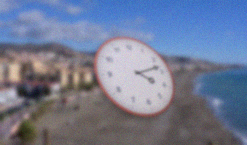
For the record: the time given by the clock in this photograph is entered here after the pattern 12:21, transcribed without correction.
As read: 4:13
